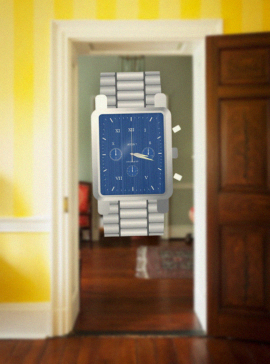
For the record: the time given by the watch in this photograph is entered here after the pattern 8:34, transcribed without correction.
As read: 3:18
